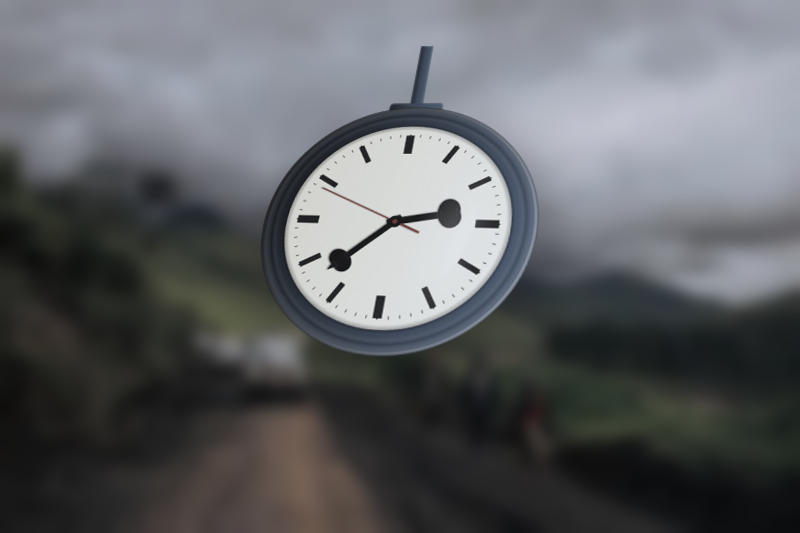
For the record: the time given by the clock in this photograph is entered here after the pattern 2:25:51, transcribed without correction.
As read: 2:37:49
